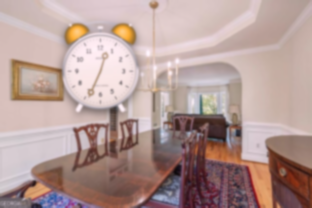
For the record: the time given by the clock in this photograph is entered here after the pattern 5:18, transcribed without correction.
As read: 12:34
